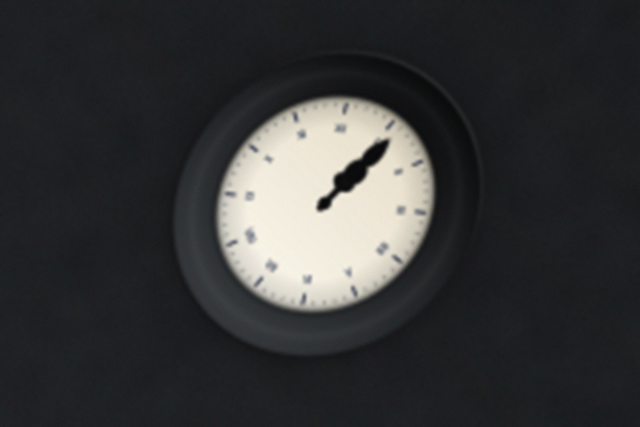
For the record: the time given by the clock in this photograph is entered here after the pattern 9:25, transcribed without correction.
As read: 1:06
